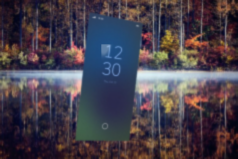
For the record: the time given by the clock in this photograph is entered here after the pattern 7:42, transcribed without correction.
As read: 12:30
